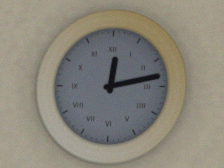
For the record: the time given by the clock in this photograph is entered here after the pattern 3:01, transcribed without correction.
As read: 12:13
